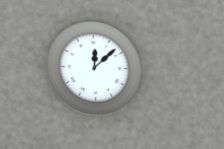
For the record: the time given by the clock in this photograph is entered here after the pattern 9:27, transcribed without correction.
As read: 12:08
